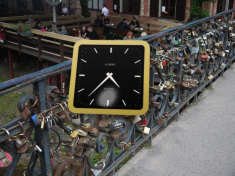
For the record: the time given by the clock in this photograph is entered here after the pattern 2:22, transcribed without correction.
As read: 4:37
